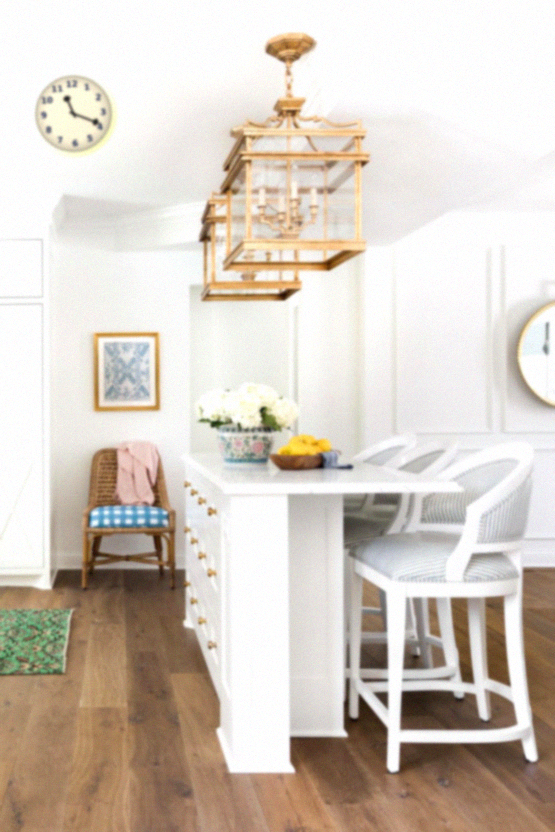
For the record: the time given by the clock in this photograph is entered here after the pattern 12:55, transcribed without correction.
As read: 11:19
